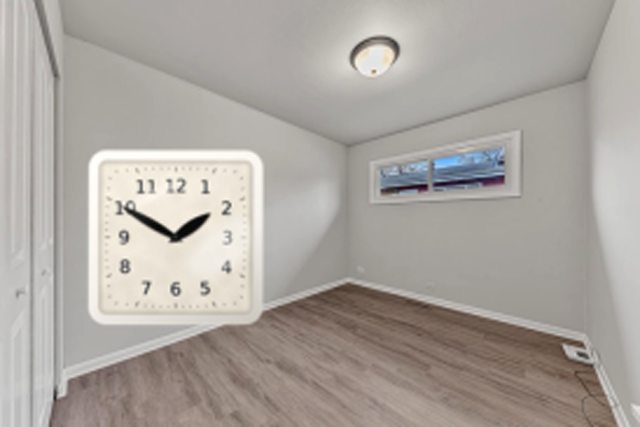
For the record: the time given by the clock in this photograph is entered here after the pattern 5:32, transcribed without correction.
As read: 1:50
